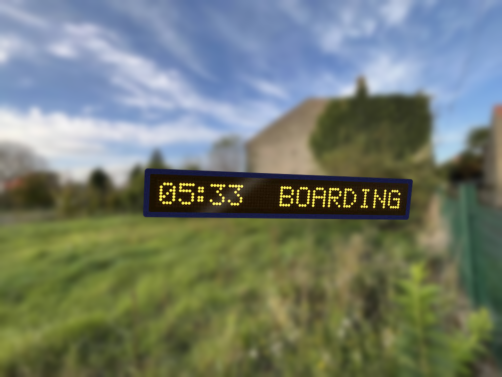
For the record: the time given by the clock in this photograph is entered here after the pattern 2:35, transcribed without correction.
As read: 5:33
